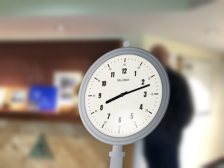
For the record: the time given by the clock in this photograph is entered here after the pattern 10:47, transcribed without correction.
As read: 8:12
